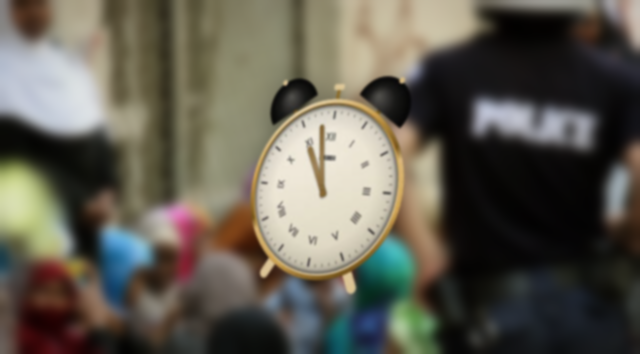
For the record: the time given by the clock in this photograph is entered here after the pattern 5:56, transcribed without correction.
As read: 10:58
